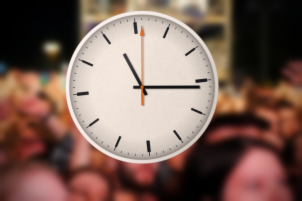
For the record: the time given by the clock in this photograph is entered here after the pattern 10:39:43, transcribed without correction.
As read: 11:16:01
